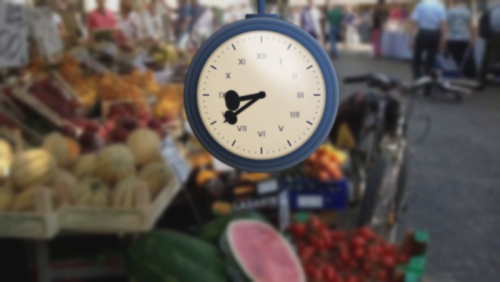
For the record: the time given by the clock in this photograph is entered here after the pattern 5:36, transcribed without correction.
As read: 8:39
